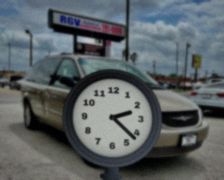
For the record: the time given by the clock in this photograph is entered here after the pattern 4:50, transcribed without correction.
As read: 2:22
